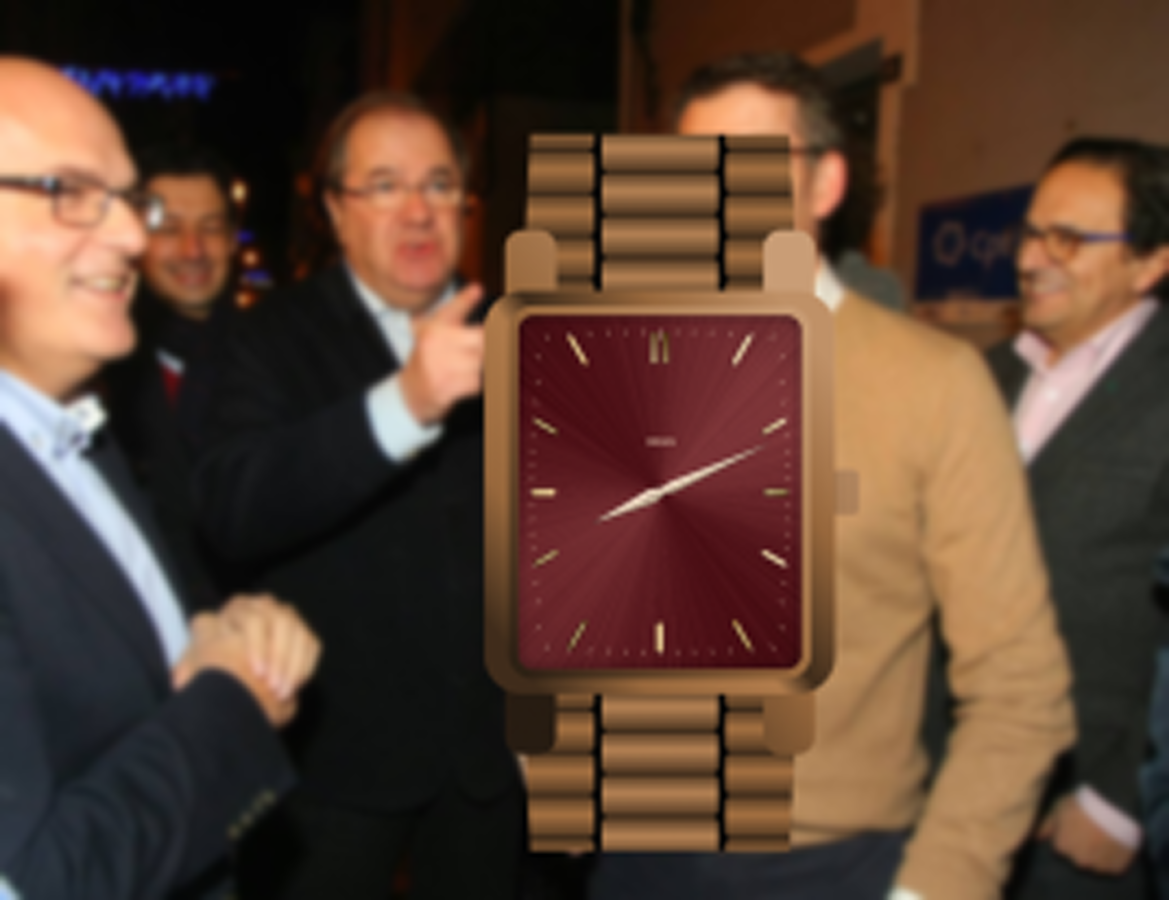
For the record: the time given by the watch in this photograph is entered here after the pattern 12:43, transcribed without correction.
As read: 8:11
